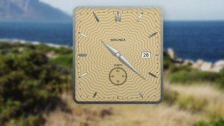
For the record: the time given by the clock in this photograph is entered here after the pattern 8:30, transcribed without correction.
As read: 10:22
